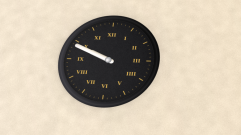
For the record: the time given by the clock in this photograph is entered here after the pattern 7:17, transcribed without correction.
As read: 9:49
